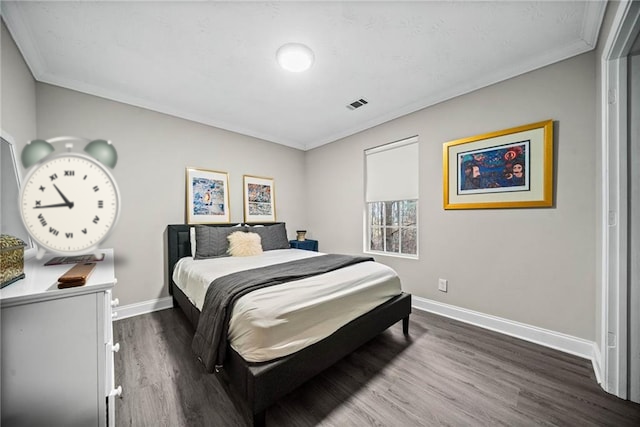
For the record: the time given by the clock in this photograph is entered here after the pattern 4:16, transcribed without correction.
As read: 10:44
